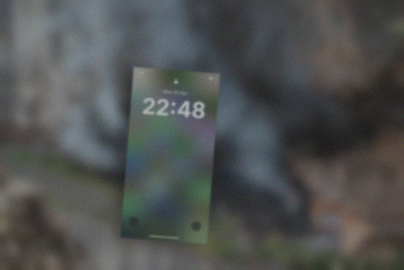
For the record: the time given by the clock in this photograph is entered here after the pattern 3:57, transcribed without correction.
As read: 22:48
